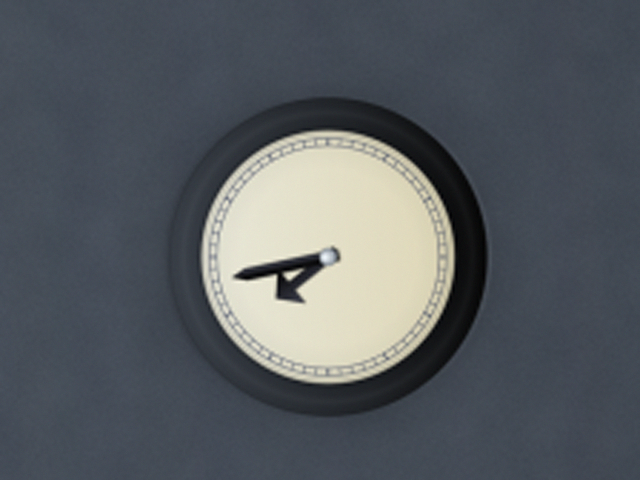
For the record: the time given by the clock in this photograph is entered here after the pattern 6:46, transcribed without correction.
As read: 7:43
